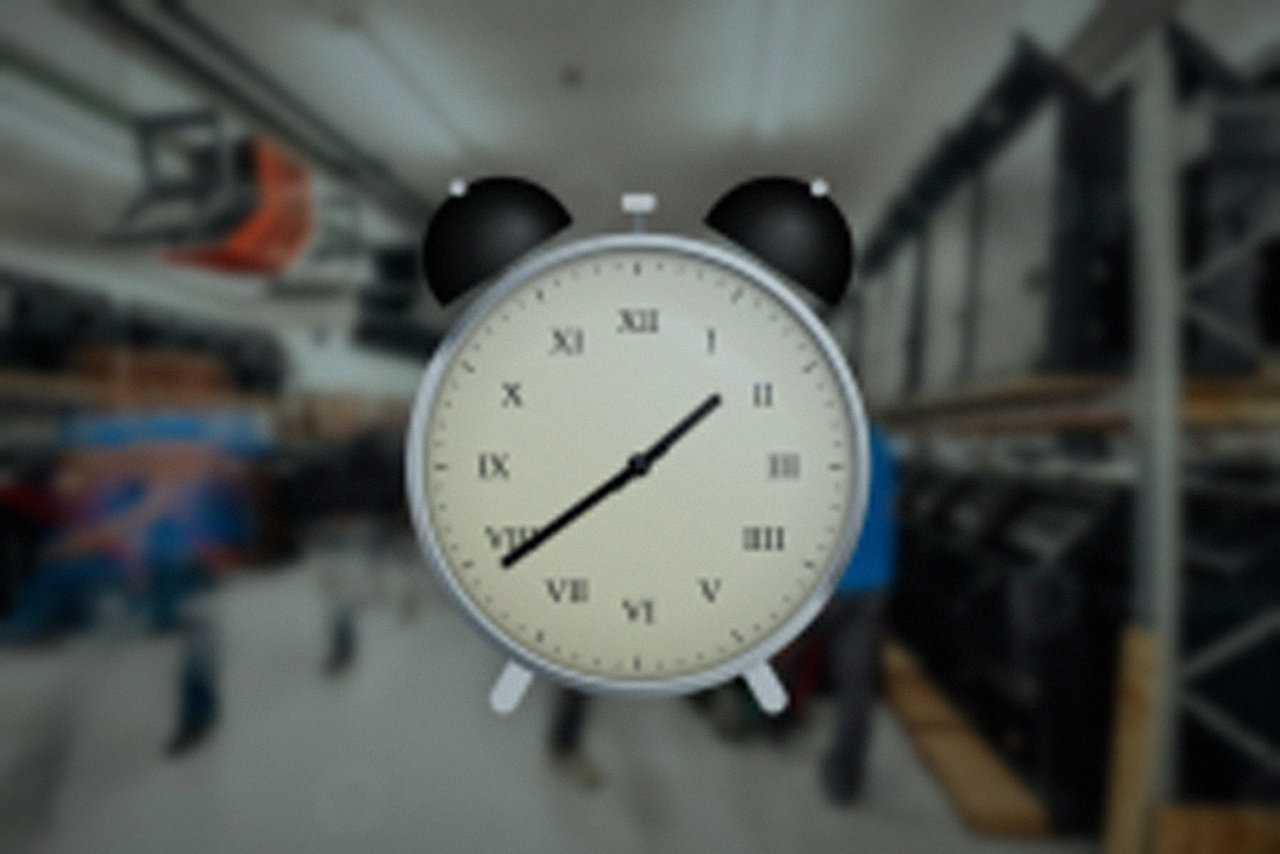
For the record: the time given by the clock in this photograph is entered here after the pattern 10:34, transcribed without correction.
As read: 1:39
